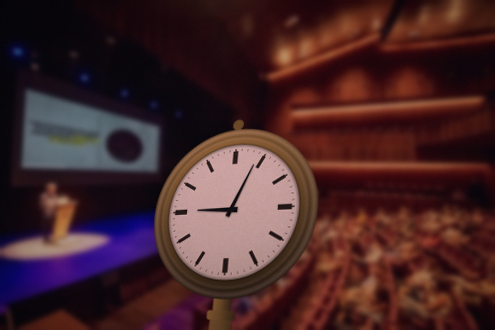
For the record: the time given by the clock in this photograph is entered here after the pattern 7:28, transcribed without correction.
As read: 9:04
